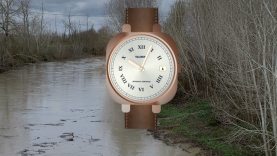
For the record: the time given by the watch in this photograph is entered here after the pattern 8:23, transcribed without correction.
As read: 10:04
